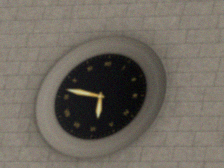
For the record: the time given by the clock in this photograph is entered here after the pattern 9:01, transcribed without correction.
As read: 5:47
